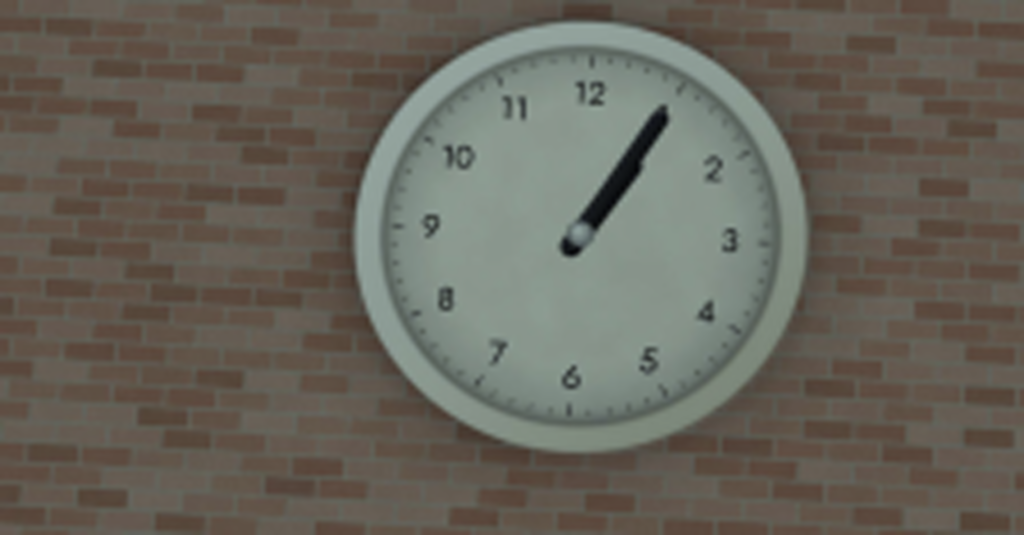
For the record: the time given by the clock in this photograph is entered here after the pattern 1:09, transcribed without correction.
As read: 1:05
